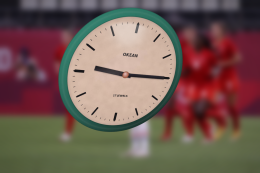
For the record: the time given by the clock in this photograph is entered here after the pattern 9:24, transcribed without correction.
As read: 9:15
